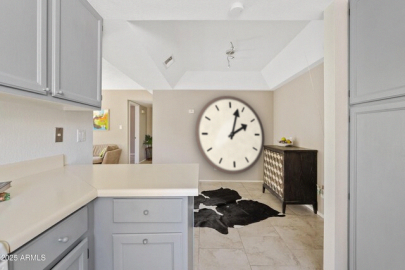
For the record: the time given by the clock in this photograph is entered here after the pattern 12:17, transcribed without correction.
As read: 2:03
